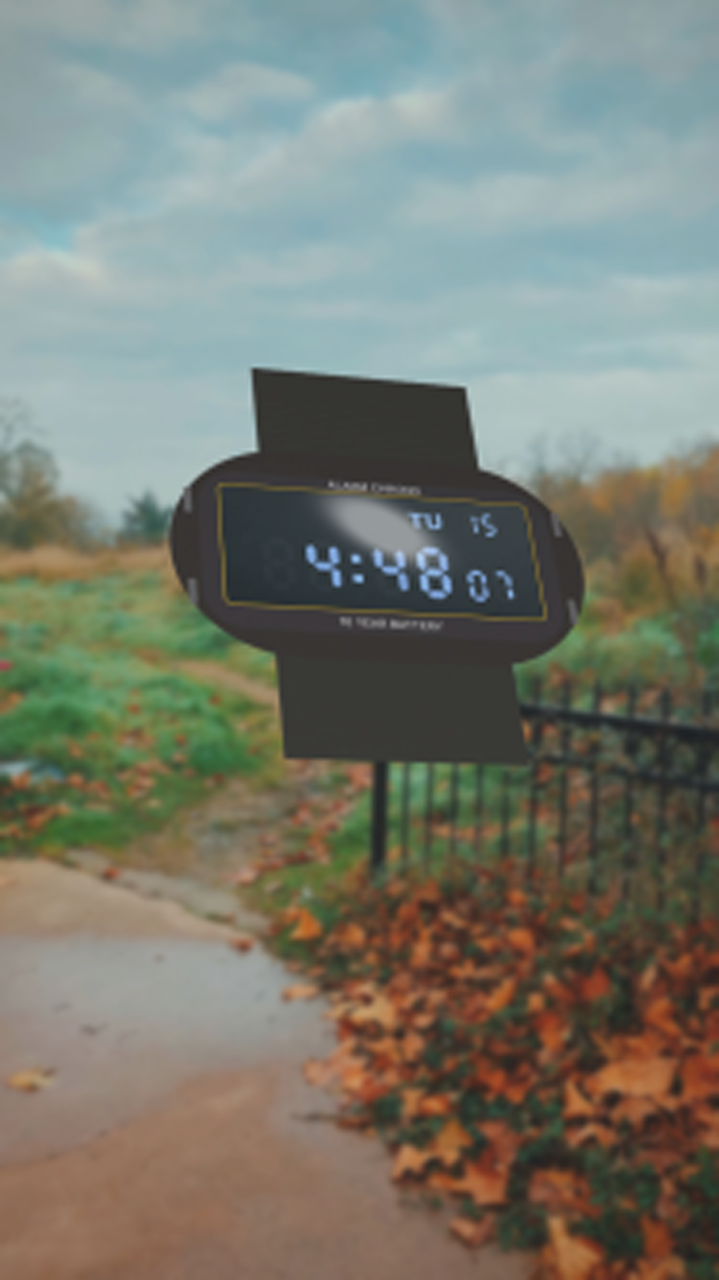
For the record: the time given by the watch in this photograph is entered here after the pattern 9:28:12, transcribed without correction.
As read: 4:48:07
